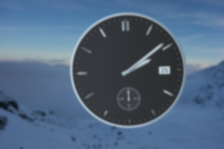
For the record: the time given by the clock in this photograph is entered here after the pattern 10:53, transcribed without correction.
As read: 2:09
